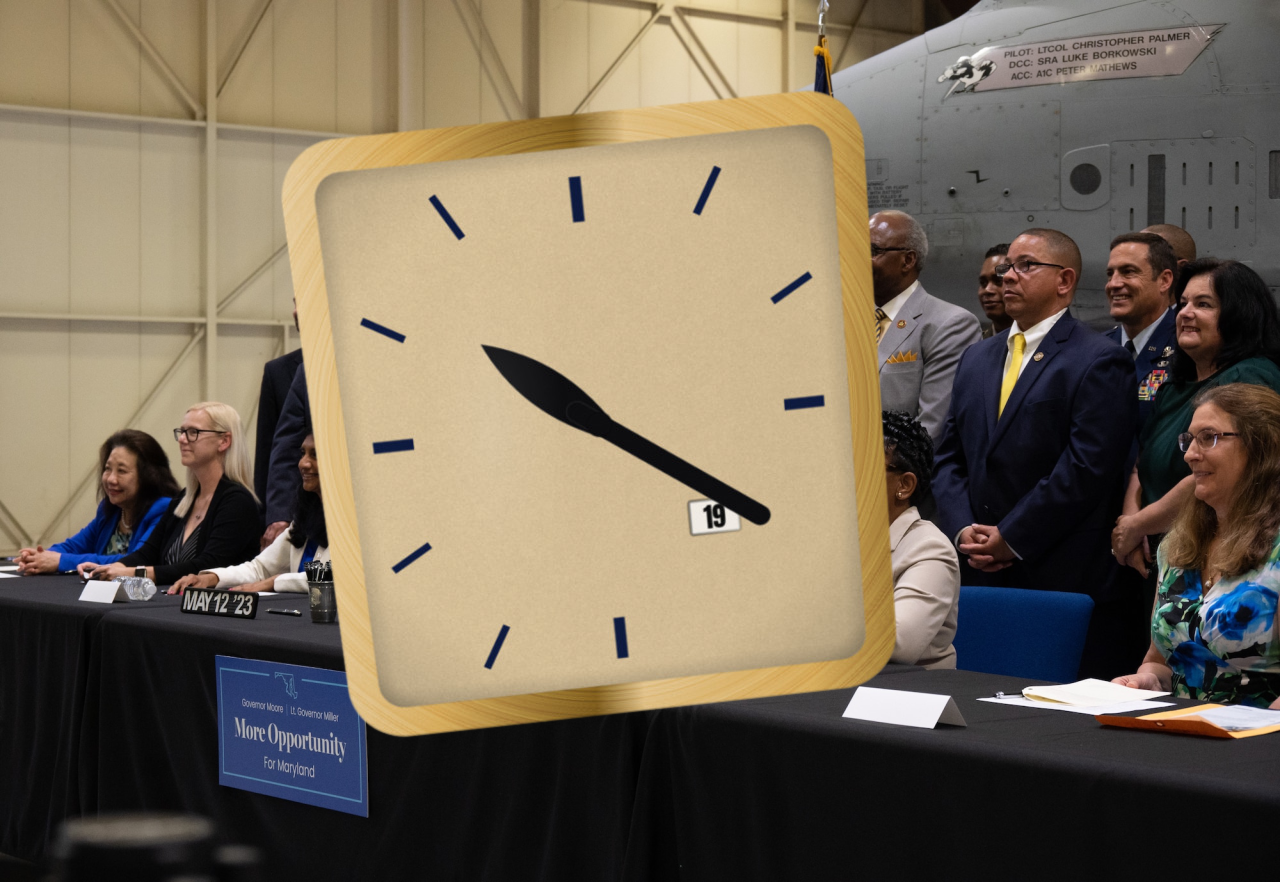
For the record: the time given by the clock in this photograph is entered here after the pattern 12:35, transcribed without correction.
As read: 10:21
